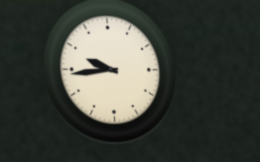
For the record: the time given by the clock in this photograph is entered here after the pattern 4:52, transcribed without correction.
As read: 9:44
